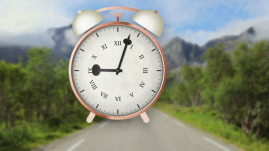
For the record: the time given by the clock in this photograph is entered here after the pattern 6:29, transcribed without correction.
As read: 9:03
